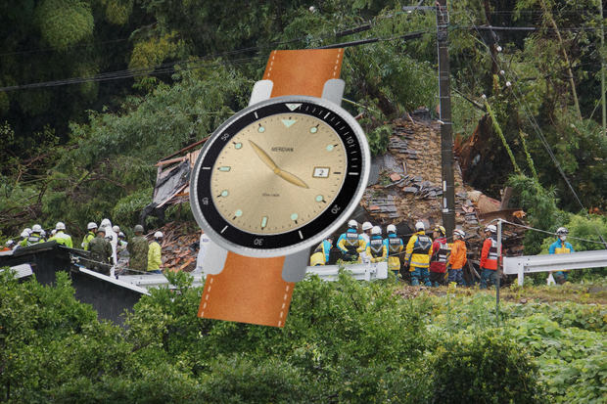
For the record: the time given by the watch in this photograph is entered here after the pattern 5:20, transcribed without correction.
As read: 3:52
